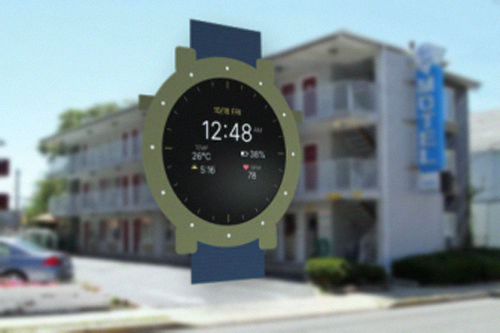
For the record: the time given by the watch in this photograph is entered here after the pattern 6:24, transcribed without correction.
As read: 12:48
